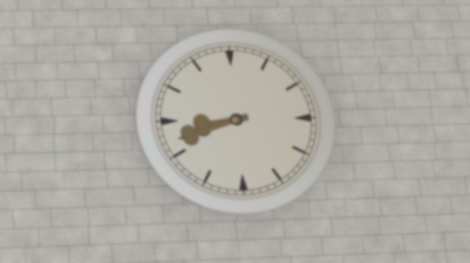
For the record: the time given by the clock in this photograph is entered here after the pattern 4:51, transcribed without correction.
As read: 8:42
